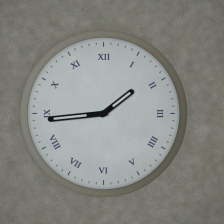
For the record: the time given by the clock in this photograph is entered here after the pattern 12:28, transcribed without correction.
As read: 1:44
